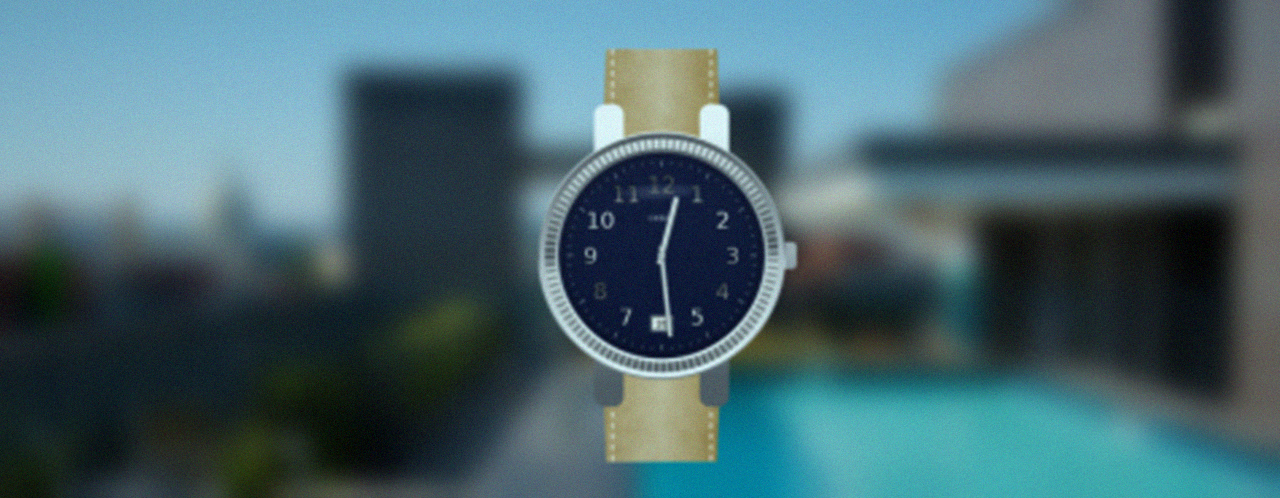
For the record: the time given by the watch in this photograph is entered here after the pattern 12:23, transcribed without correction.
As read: 12:29
